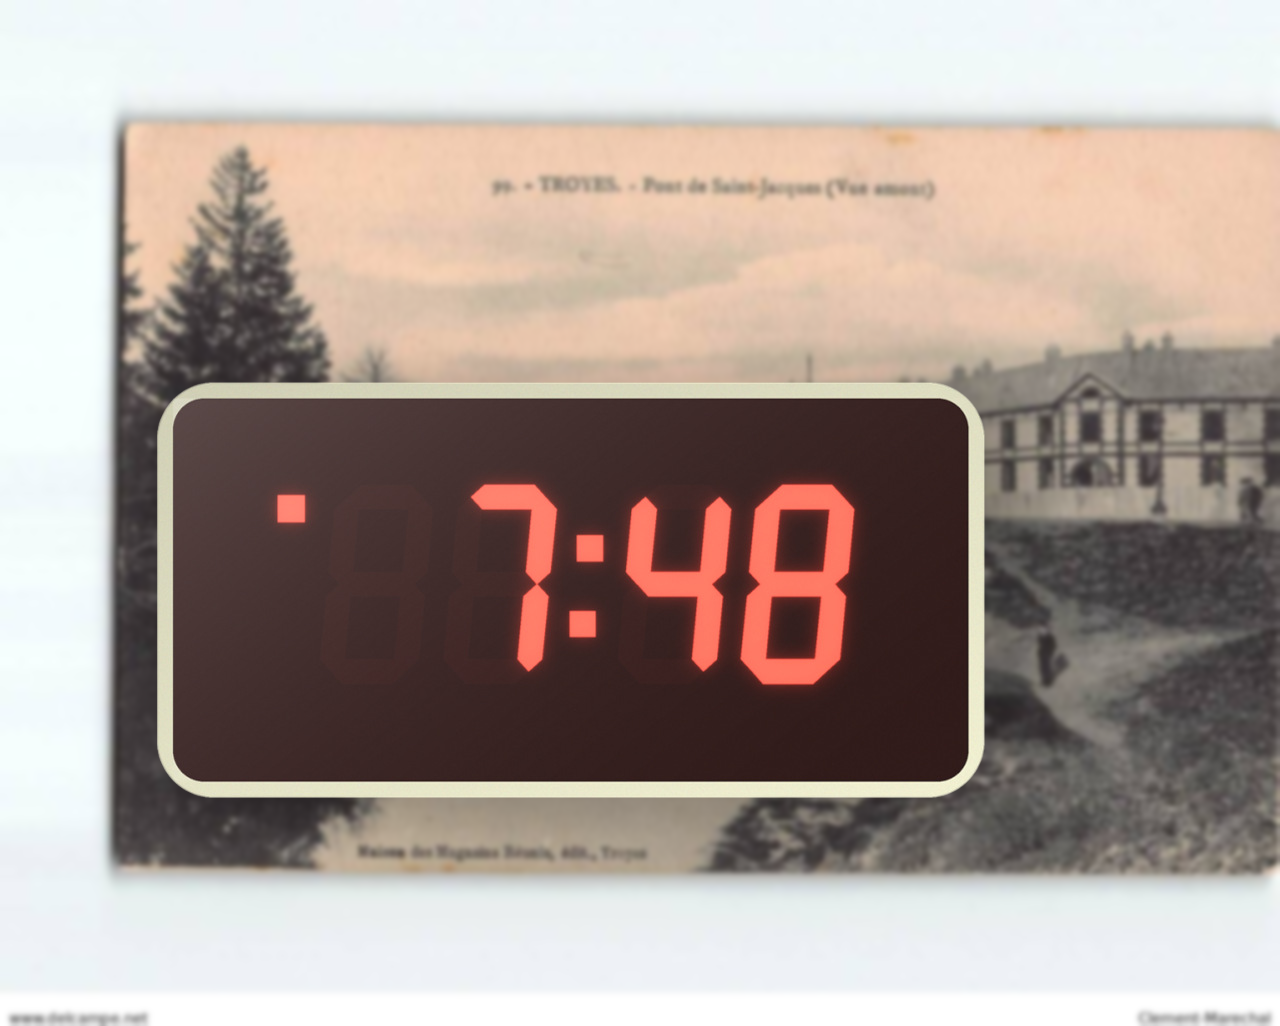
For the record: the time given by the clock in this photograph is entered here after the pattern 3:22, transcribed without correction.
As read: 7:48
